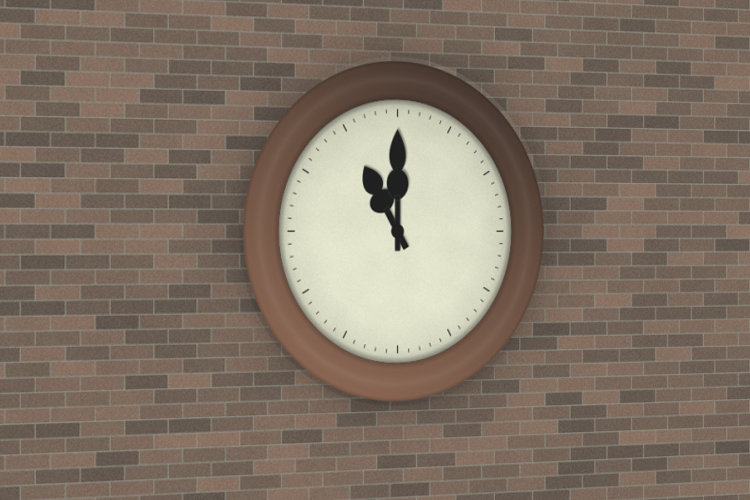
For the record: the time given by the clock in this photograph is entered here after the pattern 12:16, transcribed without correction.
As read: 11:00
